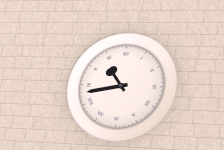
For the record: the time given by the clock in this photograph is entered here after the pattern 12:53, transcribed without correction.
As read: 10:43
